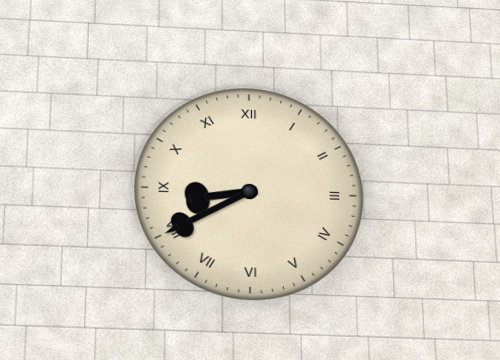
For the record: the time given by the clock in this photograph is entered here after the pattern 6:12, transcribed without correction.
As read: 8:40
